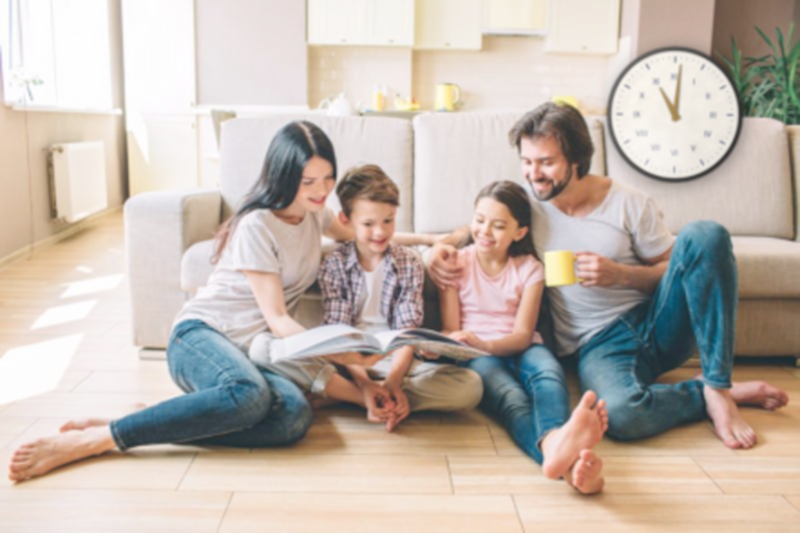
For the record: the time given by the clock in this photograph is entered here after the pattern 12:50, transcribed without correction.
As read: 11:01
